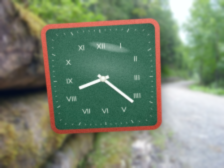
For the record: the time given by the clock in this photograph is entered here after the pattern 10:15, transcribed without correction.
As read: 8:22
